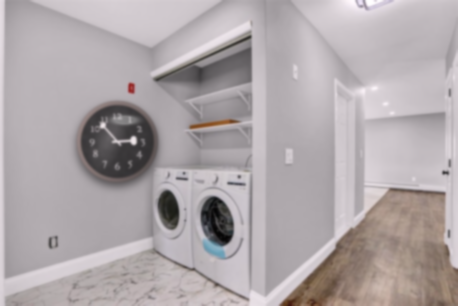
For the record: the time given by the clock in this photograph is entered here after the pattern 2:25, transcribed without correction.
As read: 2:53
